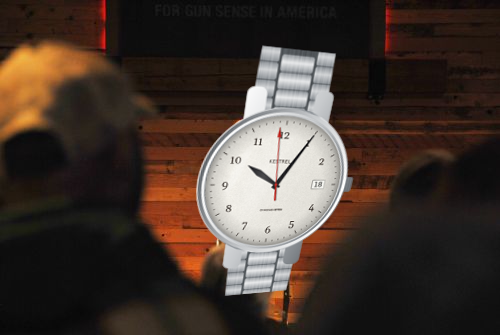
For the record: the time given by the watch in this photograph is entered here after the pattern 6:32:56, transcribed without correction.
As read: 10:04:59
